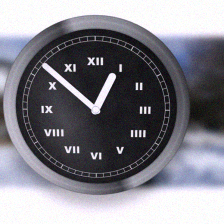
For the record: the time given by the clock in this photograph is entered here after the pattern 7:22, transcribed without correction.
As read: 12:52
